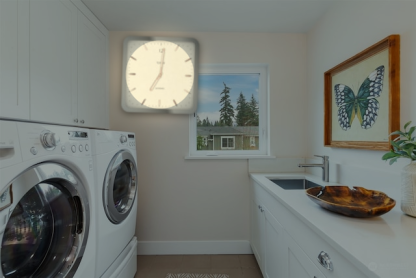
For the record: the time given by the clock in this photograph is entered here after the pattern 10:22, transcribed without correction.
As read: 7:01
